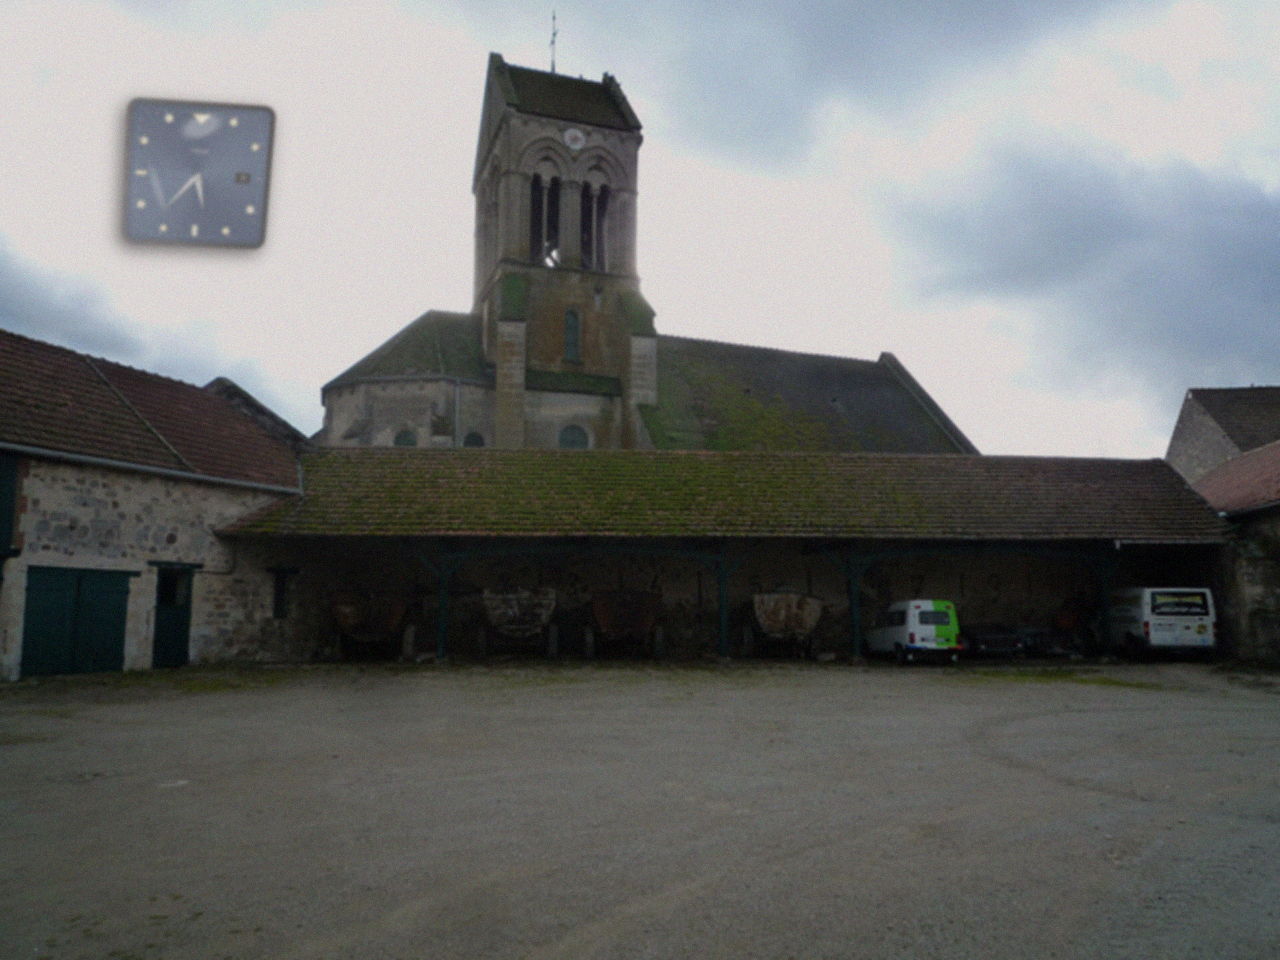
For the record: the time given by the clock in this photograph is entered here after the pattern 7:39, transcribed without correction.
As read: 5:37
